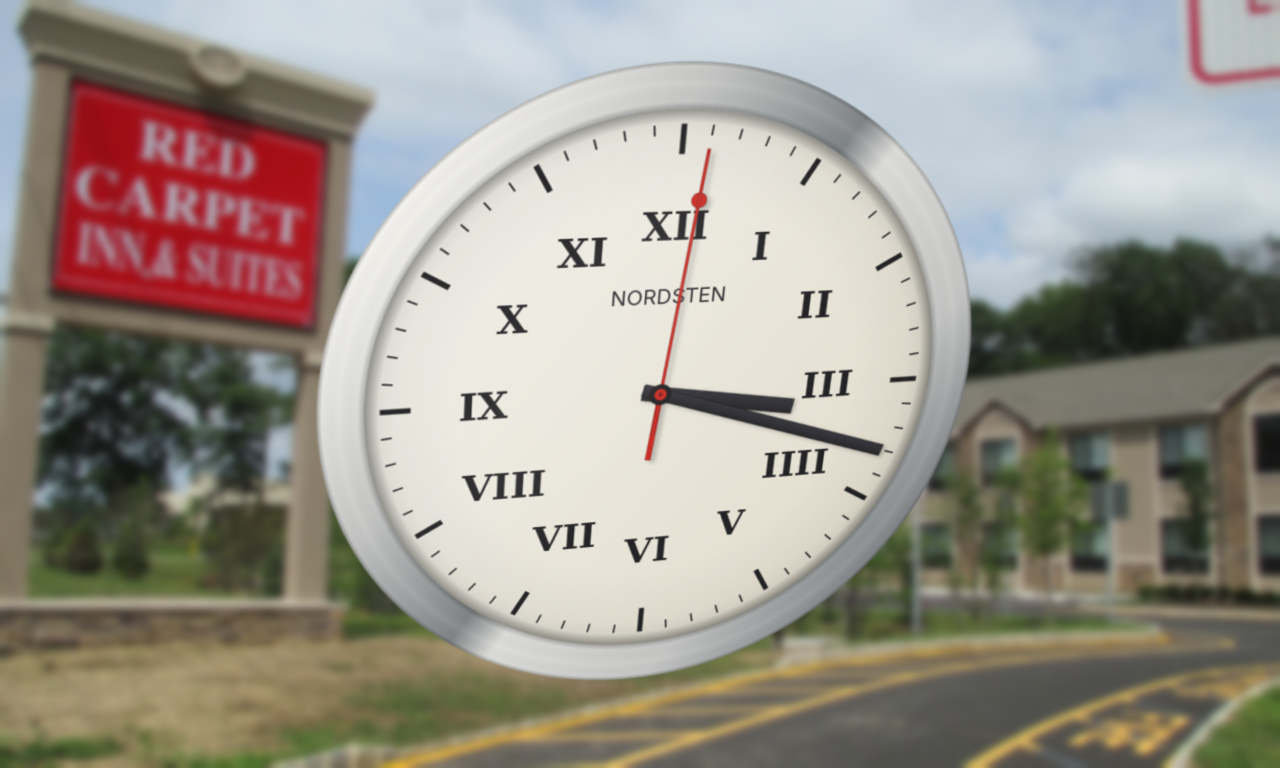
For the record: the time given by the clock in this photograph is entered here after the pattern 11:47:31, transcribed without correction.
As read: 3:18:01
